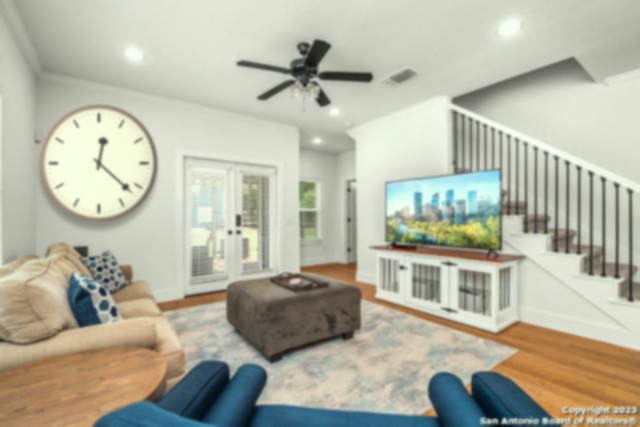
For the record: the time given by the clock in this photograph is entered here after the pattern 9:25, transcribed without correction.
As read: 12:22
